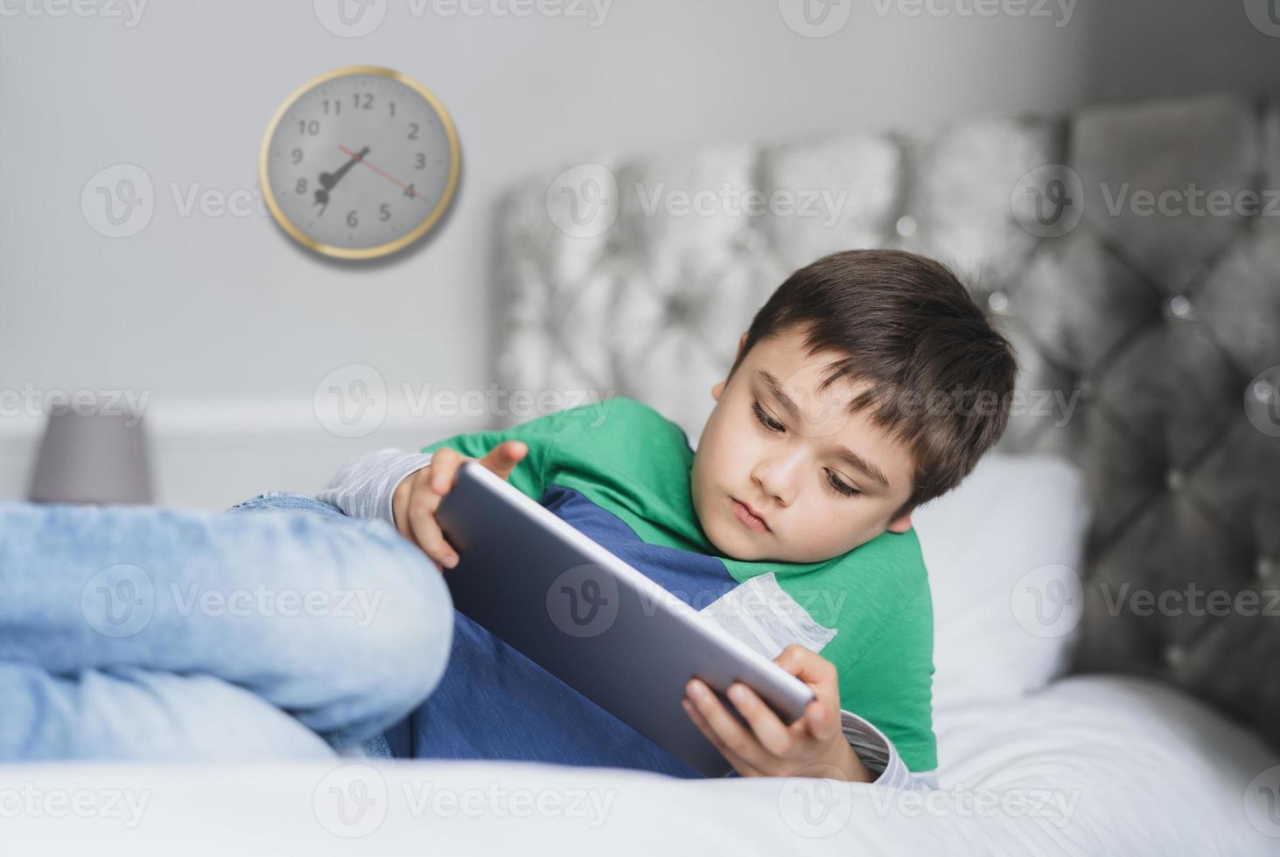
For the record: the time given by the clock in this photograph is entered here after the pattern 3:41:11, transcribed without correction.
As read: 7:36:20
